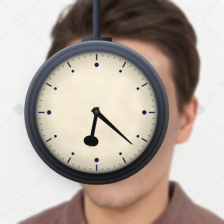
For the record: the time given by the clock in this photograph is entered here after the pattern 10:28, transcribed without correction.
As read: 6:22
